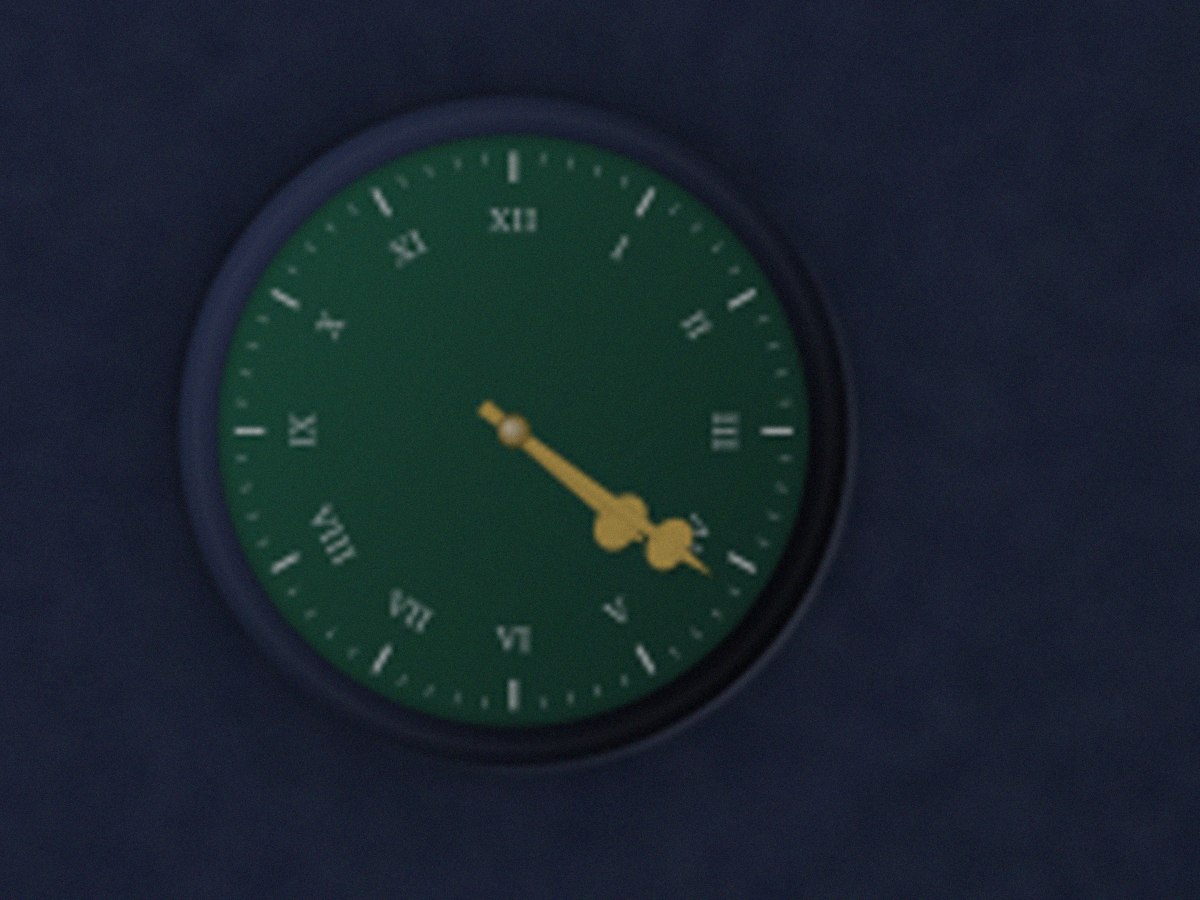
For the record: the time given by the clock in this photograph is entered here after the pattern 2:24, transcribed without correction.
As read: 4:21
